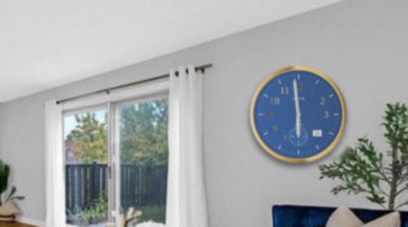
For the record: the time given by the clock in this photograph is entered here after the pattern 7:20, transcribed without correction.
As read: 5:59
